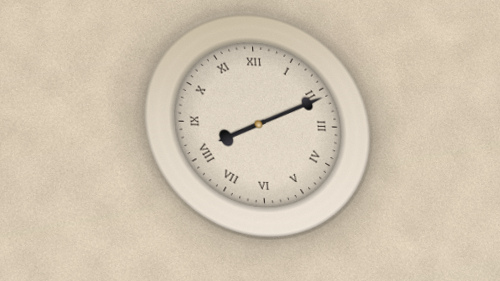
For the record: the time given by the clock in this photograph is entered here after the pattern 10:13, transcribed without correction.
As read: 8:11
